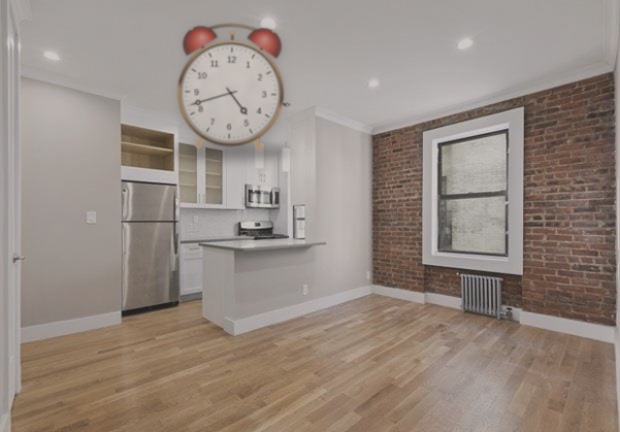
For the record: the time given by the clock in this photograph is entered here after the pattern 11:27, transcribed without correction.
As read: 4:42
